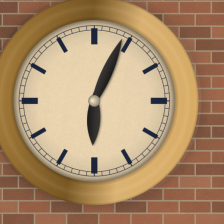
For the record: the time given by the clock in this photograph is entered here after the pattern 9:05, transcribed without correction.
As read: 6:04
